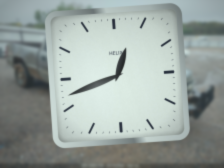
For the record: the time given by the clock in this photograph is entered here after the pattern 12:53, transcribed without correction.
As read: 12:42
